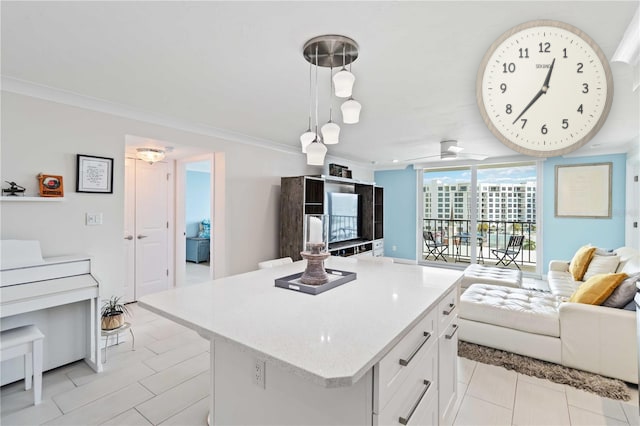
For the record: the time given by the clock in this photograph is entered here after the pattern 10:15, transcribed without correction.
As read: 12:37
